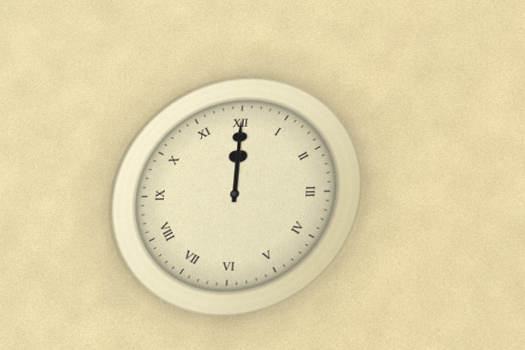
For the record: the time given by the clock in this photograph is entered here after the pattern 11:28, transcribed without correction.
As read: 12:00
